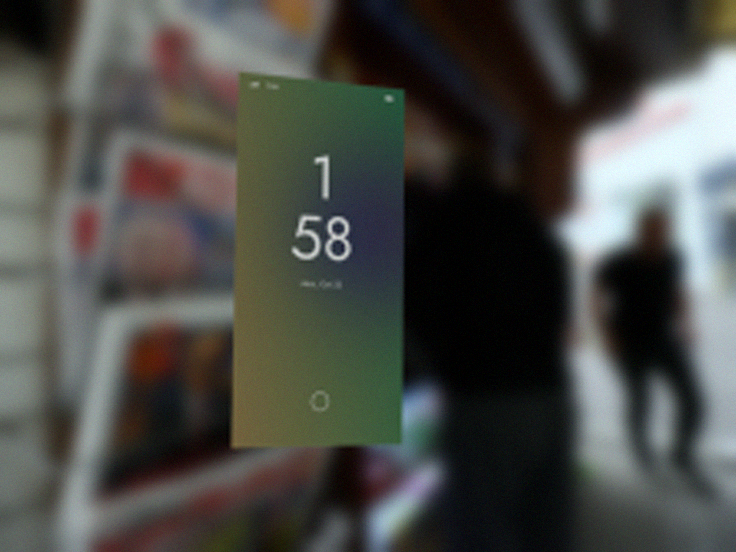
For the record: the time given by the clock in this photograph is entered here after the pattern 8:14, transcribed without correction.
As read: 1:58
